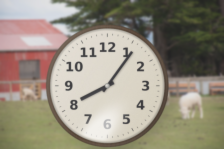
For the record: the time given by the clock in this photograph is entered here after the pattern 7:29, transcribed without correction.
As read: 8:06
